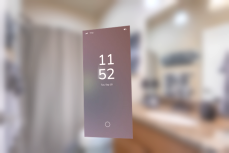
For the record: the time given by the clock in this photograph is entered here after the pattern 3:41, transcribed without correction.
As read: 11:52
